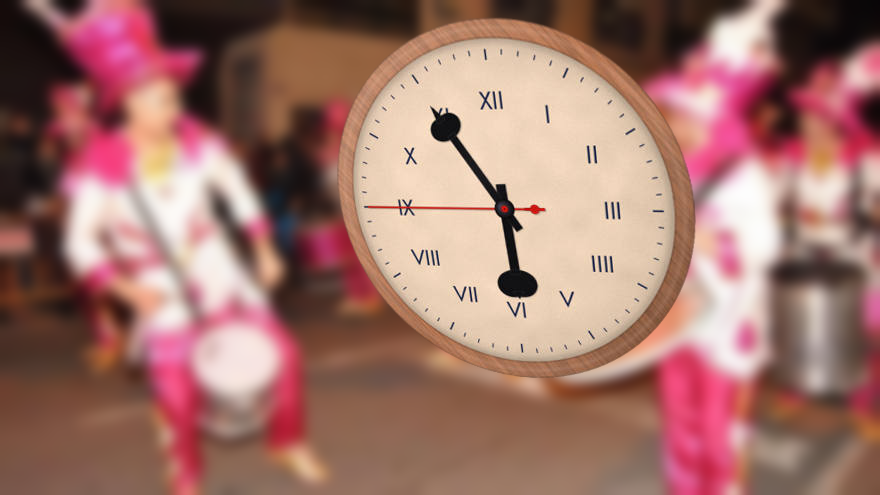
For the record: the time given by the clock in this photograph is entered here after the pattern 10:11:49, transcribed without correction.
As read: 5:54:45
